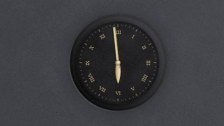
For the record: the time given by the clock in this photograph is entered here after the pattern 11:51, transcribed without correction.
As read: 5:59
